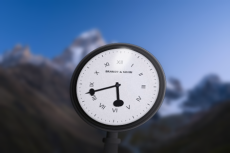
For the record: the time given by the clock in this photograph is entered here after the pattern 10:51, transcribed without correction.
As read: 5:42
